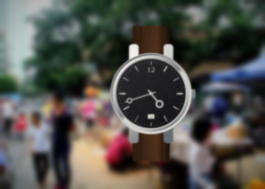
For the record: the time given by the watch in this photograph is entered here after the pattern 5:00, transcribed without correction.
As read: 4:42
